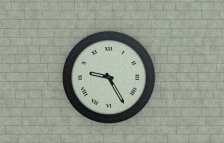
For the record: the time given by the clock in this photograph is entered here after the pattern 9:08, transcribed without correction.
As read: 9:25
